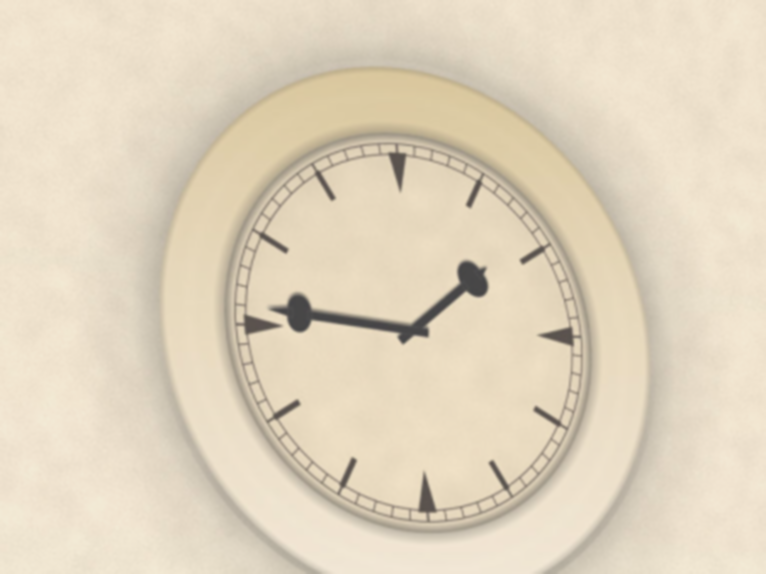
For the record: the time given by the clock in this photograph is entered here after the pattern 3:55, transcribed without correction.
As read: 1:46
